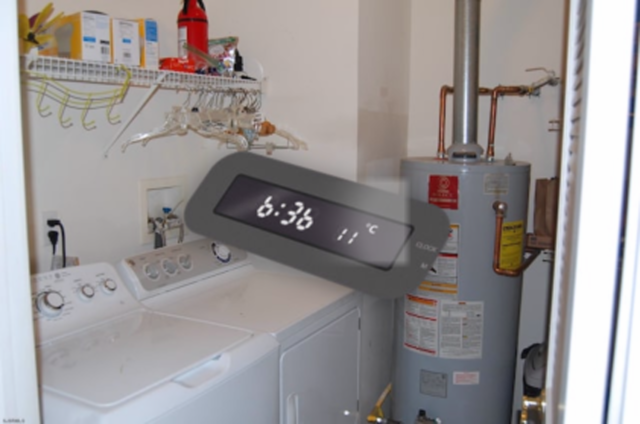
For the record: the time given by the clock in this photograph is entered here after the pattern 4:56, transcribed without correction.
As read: 6:36
